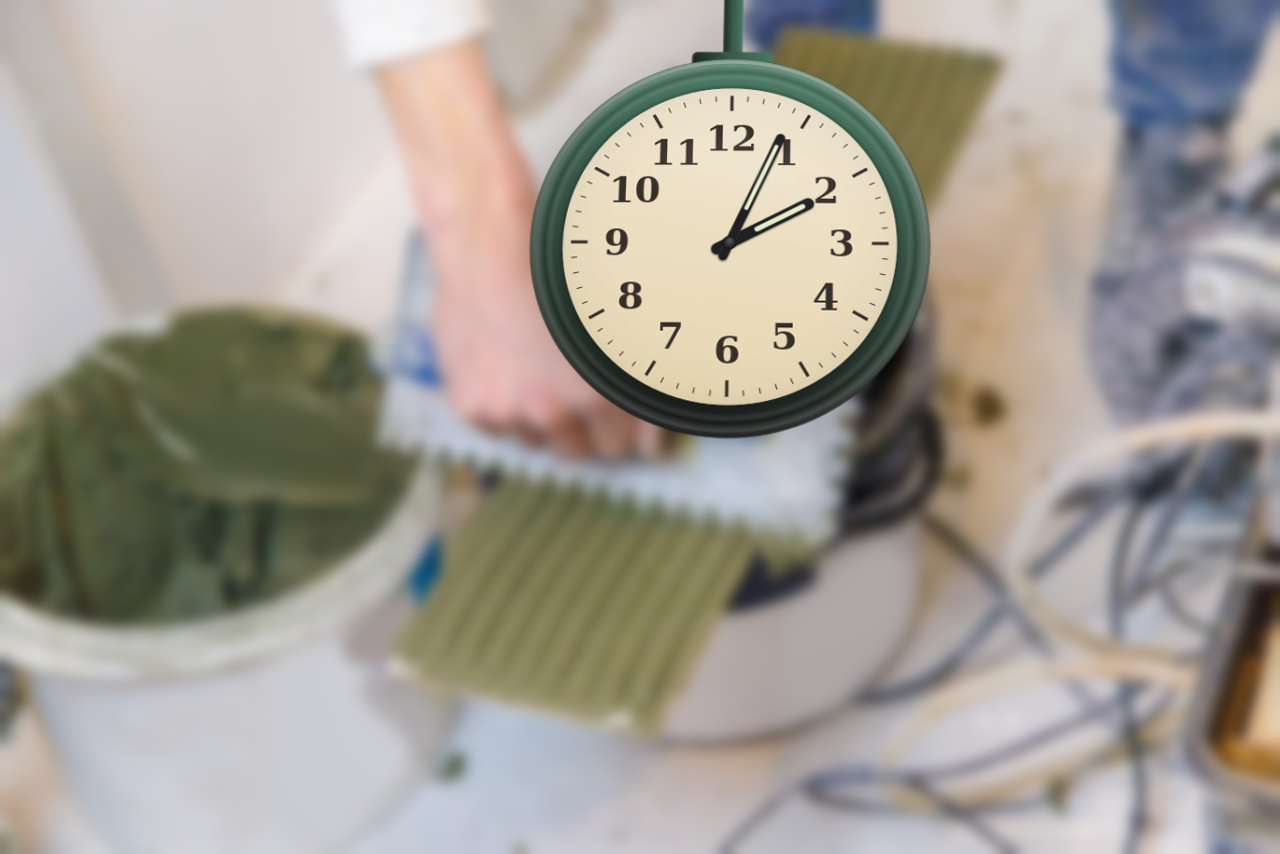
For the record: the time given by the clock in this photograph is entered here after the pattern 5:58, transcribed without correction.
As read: 2:04
